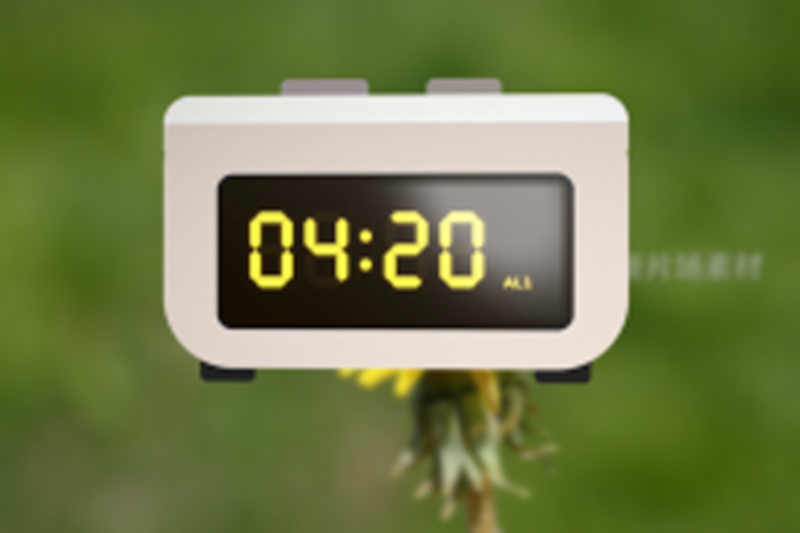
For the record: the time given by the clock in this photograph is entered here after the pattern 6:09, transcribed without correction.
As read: 4:20
